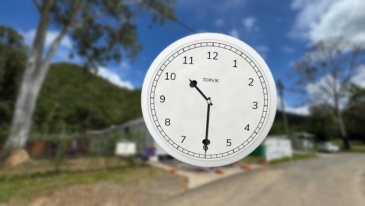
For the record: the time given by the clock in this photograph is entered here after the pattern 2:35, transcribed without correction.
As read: 10:30
